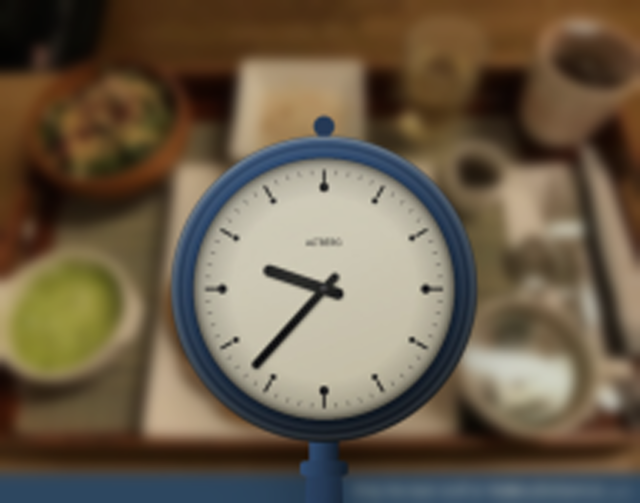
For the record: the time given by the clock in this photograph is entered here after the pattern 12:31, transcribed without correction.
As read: 9:37
